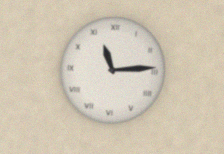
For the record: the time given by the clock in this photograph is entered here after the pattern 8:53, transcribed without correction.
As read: 11:14
